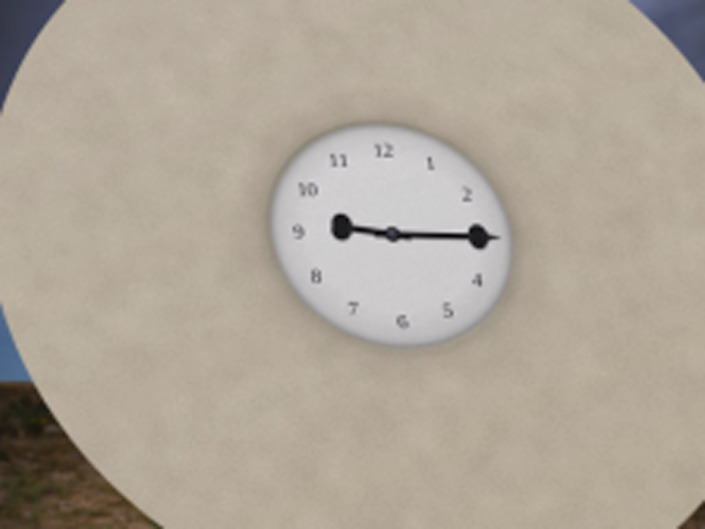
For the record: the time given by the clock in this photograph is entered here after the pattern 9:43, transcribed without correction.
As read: 9:15
